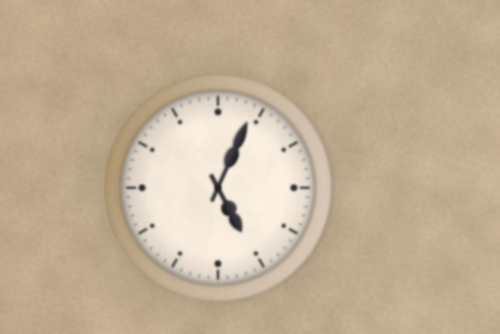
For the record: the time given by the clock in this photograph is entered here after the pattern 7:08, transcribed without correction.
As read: 5:04
